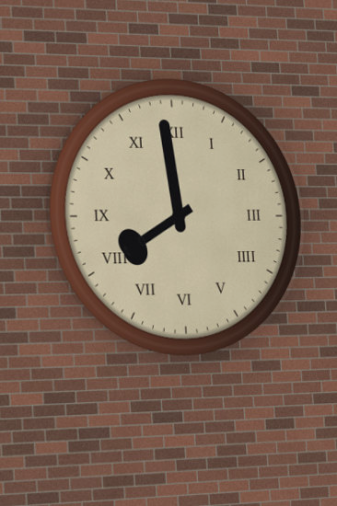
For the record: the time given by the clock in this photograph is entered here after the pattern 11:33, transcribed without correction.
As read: 7:59
